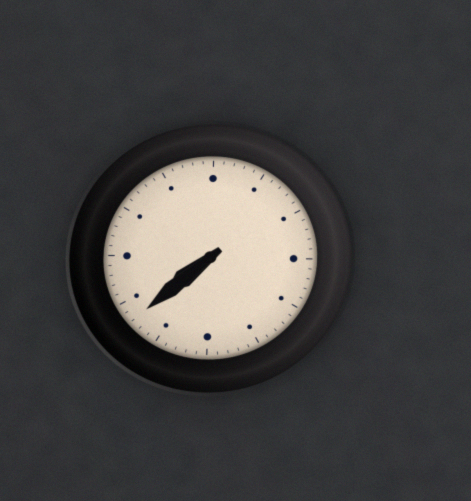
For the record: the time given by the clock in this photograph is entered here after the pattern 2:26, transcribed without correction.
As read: 7:38
